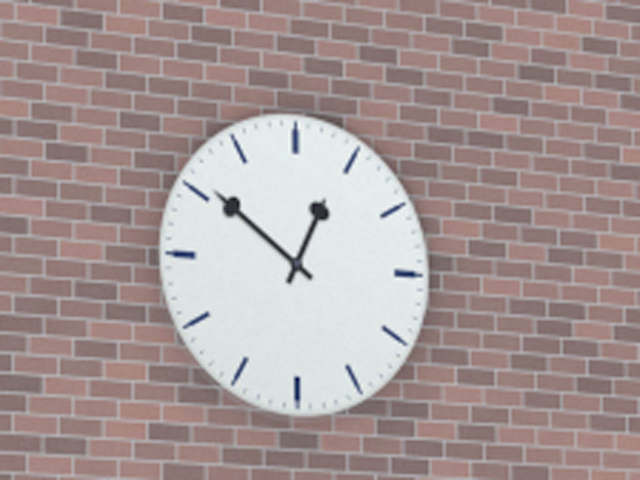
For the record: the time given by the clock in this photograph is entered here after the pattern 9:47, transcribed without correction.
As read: 12:51
